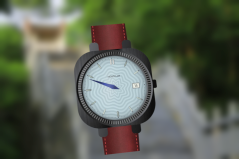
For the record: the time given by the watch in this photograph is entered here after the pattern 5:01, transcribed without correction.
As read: 9:49
